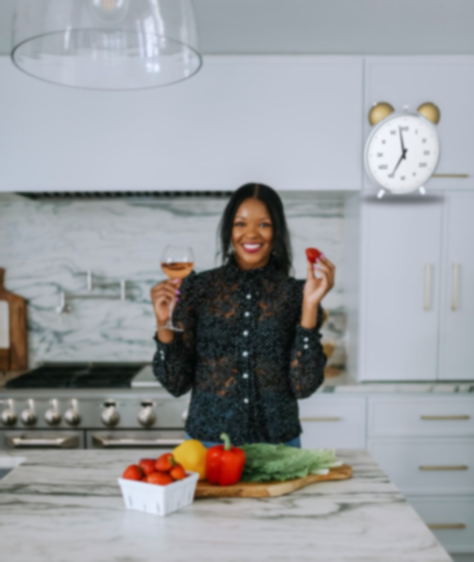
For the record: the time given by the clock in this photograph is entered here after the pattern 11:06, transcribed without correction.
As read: 6:58
